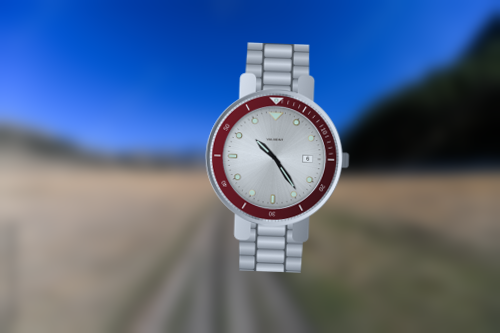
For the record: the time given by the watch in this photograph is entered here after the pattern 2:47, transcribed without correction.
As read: 10:24
